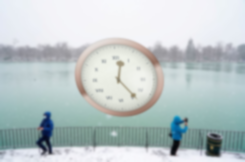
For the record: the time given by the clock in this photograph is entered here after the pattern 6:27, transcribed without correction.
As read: 12:24
